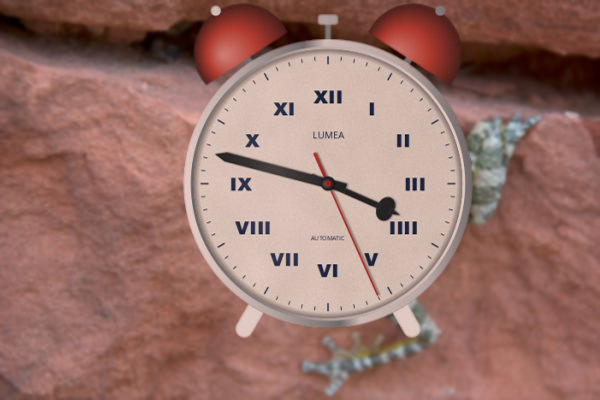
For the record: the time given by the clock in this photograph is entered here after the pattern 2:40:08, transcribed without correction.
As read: 3:47:26
